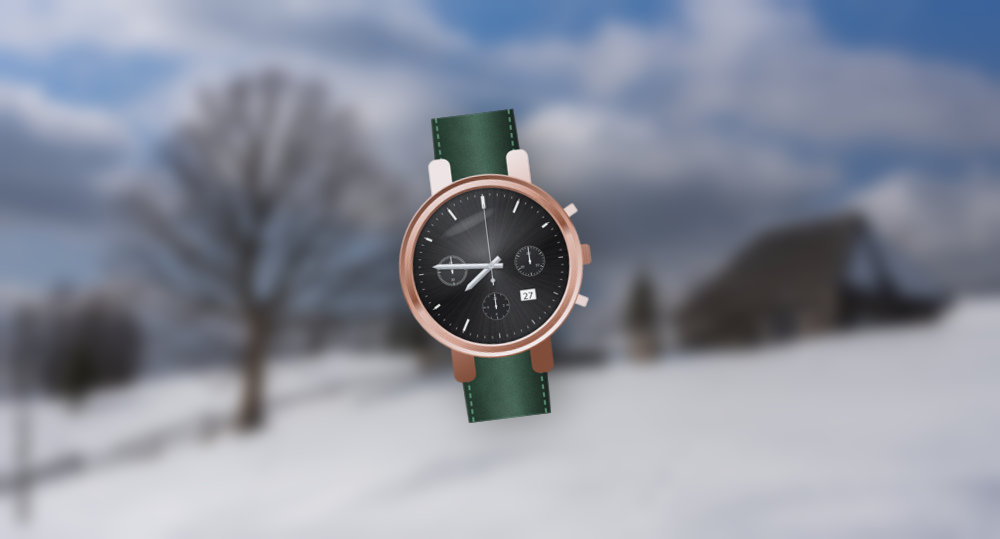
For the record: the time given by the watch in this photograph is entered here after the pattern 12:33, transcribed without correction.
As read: 7:46
